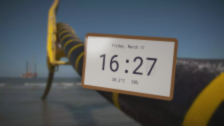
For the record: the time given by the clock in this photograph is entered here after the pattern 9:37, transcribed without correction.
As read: 16:27
